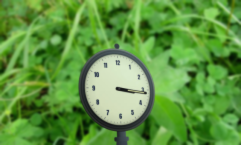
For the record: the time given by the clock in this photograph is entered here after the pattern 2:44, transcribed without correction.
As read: 3:16
